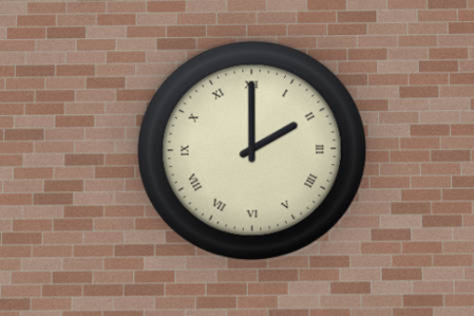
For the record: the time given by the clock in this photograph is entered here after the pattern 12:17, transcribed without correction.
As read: 2:00
